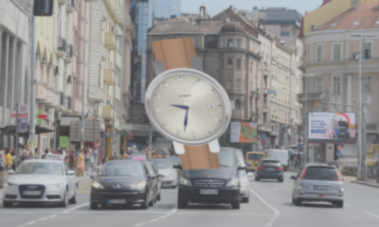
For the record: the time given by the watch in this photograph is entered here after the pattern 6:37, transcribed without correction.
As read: 9:33
